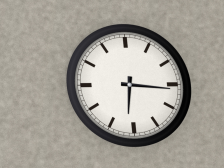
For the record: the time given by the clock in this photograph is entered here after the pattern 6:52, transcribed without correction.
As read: 6:16
